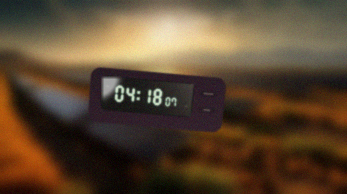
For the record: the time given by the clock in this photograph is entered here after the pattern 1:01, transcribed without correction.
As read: 4:18
